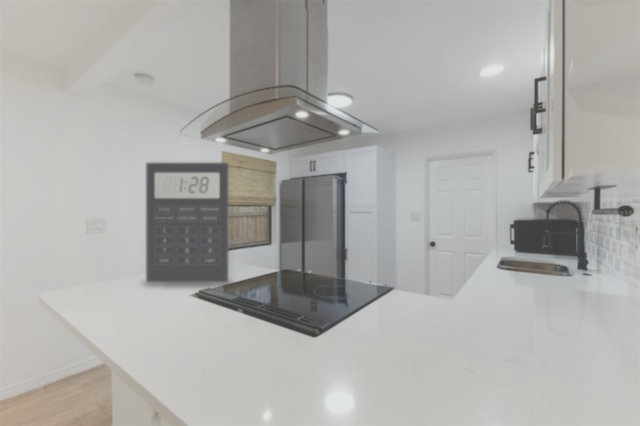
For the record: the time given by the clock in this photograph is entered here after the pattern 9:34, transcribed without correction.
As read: 1:28
